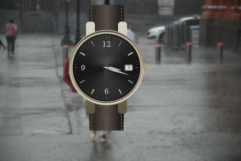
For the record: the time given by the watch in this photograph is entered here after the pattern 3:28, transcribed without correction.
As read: 3:18
